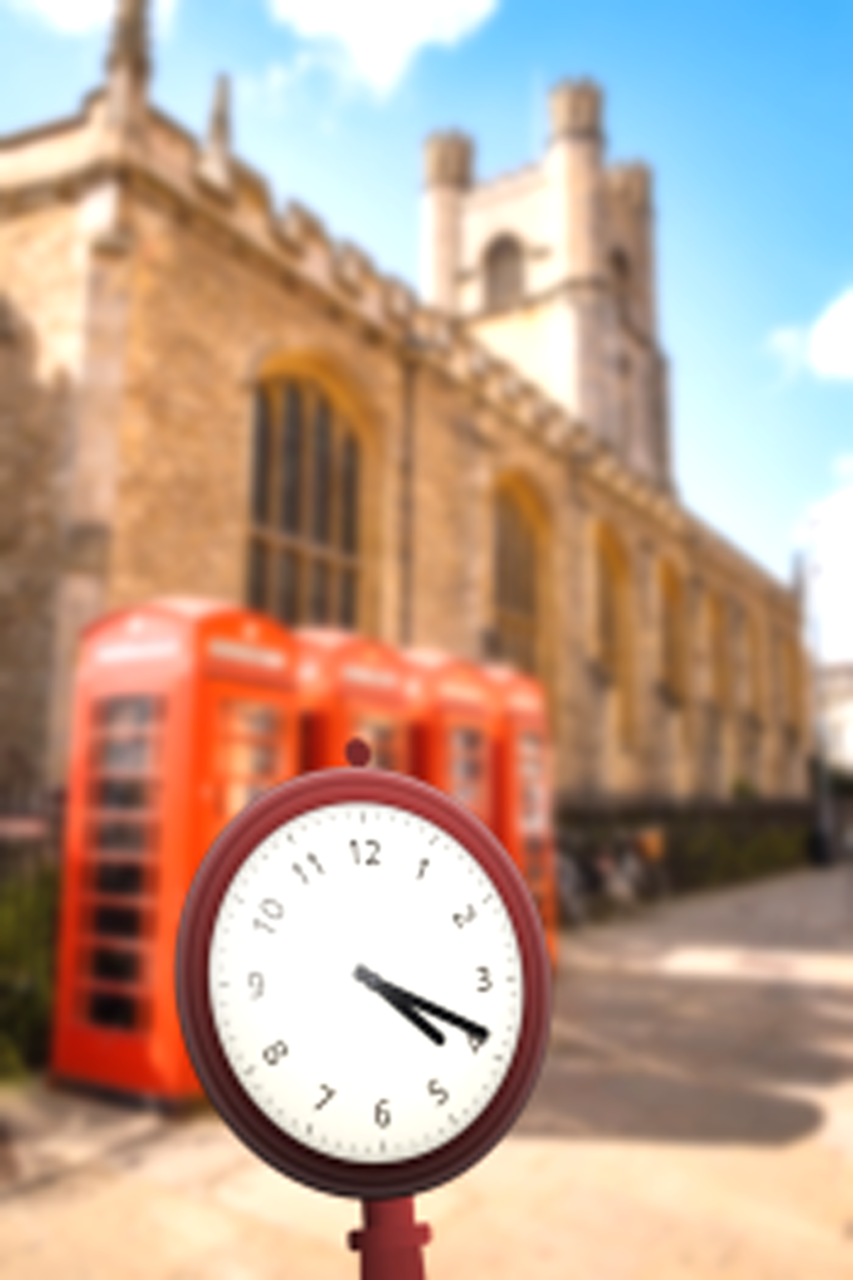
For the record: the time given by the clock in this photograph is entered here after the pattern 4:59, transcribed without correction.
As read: 4:19
